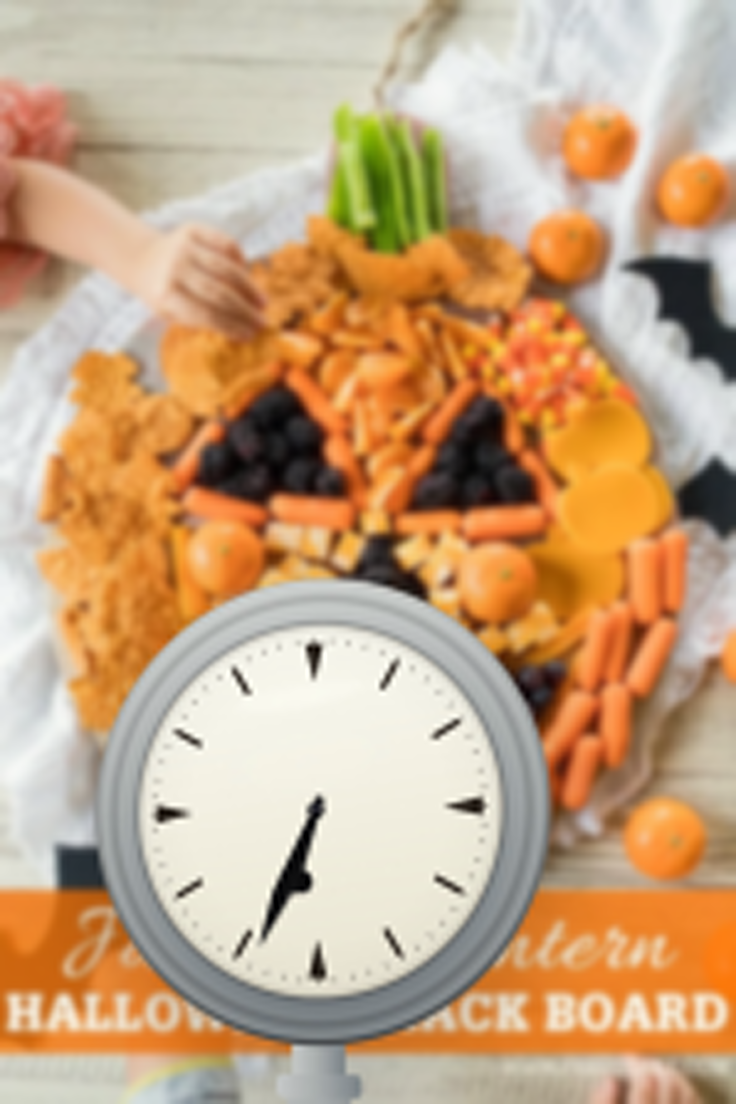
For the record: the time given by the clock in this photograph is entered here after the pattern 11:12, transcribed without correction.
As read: 6:34
